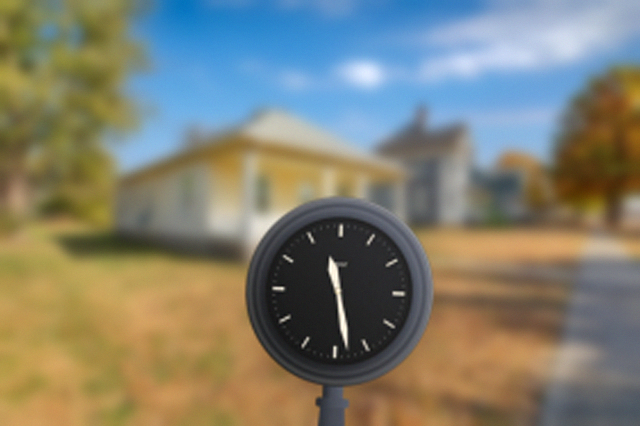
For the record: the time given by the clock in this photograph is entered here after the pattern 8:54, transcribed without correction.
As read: 11:28
